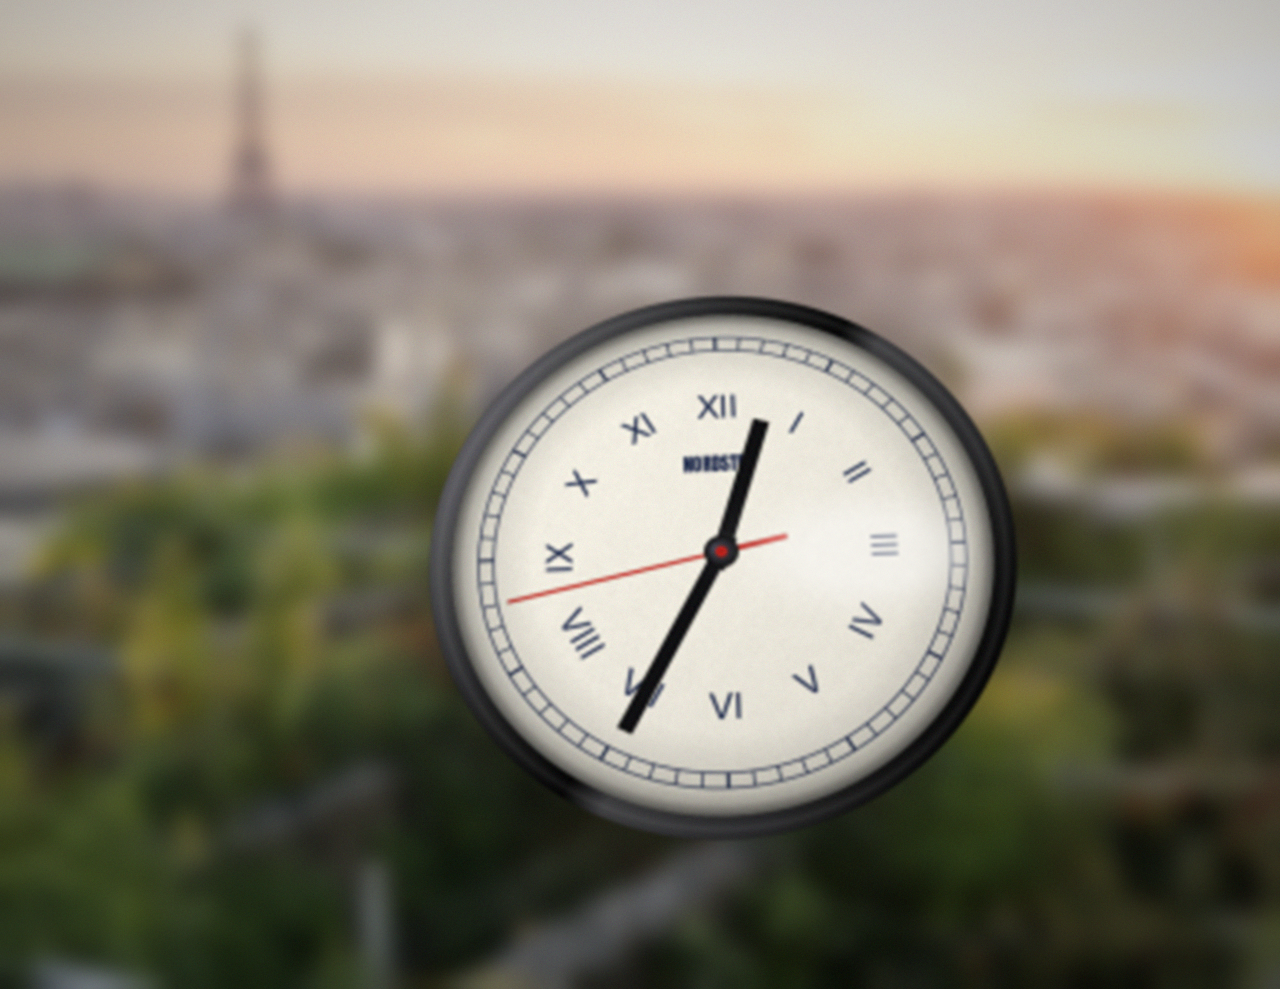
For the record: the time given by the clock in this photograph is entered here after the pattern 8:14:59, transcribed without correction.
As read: 12:34:43
